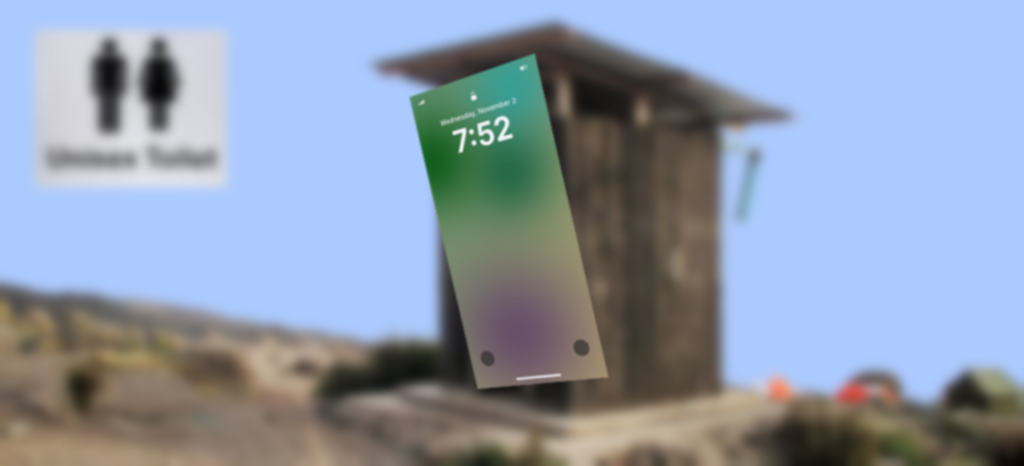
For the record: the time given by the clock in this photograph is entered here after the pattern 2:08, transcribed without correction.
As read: 7:52
